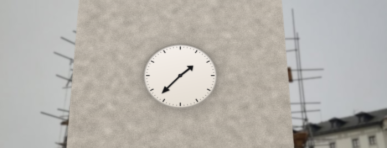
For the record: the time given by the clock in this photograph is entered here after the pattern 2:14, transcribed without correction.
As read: 1:37
